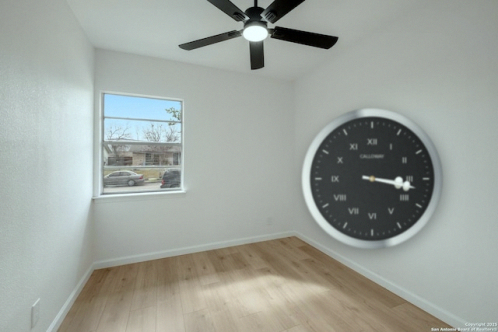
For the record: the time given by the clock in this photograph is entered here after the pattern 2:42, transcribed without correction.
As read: 3:17
